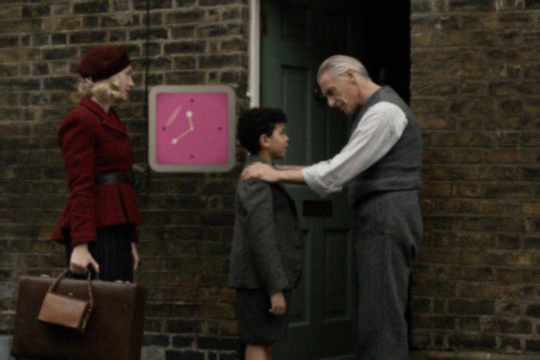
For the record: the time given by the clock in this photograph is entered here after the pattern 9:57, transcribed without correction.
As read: 11:39
